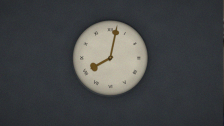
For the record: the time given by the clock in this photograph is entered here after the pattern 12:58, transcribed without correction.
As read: 8:02
